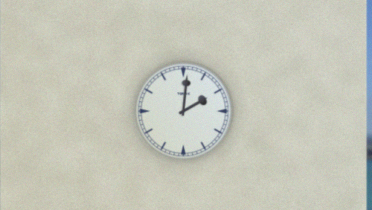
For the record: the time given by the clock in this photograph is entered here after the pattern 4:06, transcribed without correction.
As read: 2:01
